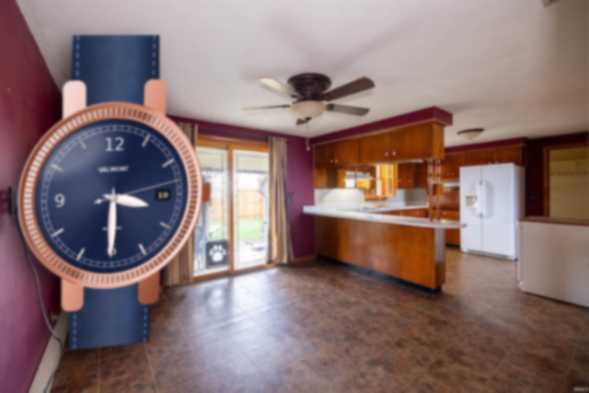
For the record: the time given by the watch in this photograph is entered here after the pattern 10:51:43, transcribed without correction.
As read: 3:30:13
